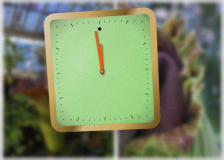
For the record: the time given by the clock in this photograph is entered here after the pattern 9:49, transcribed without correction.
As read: 11:59
